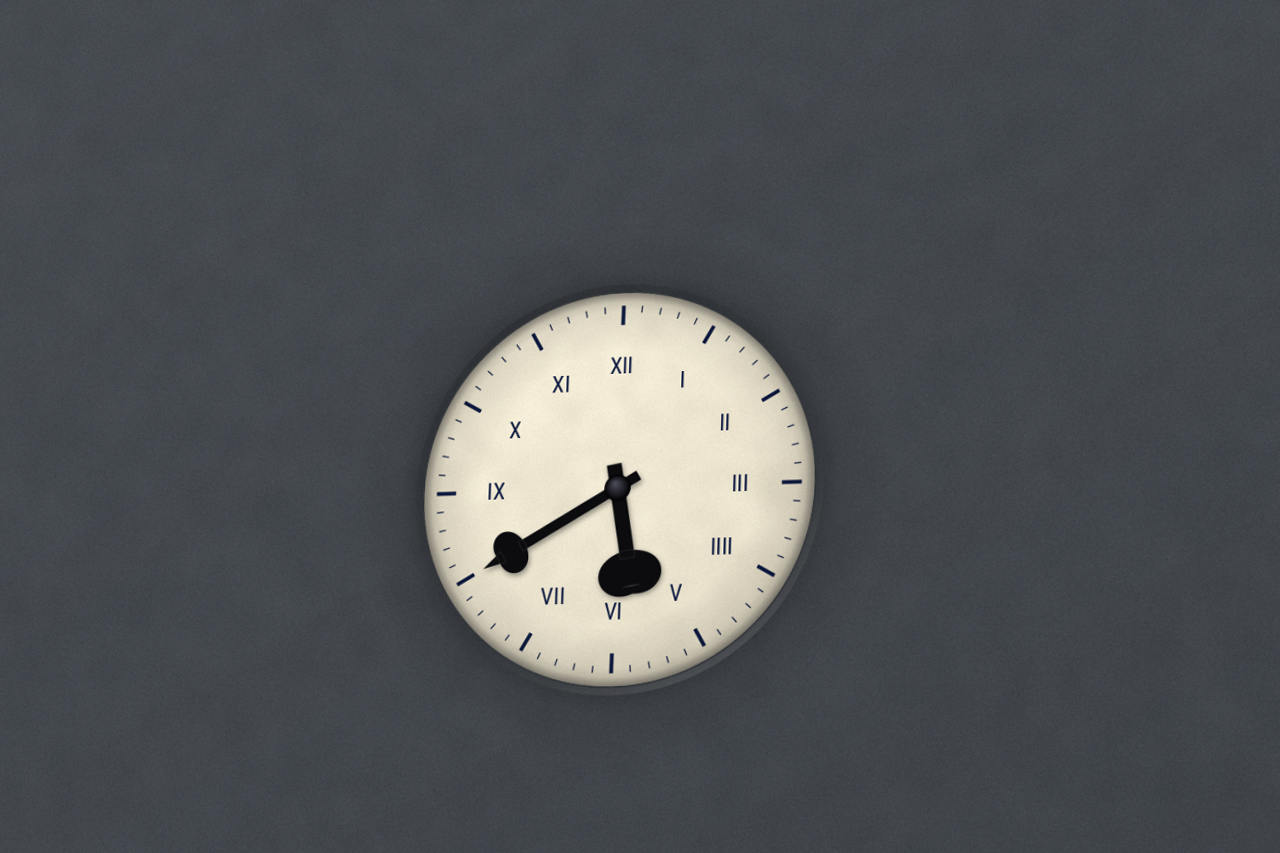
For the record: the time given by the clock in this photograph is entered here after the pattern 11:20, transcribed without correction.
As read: 5:40
